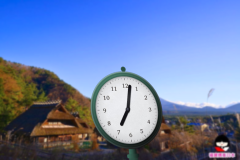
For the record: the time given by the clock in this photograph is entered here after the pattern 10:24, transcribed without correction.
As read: 7:02
